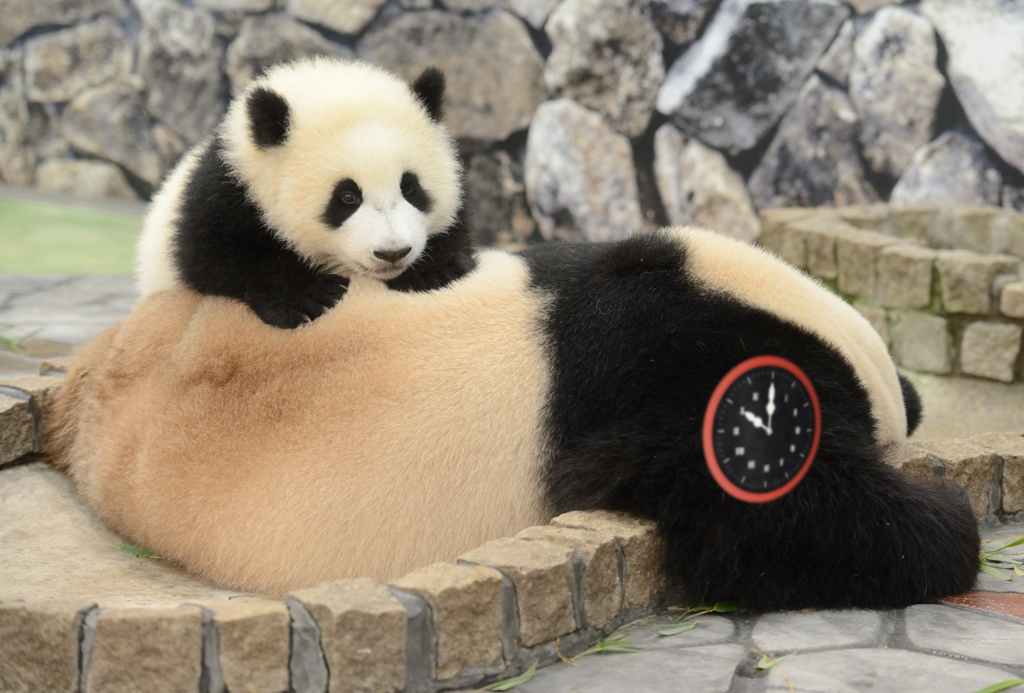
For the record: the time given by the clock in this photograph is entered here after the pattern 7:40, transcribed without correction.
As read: 10:00
